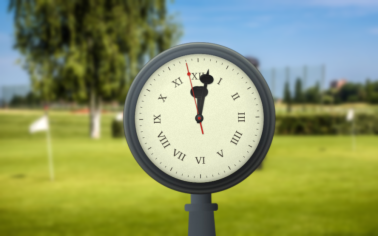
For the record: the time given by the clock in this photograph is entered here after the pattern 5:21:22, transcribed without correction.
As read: 12:01:58
